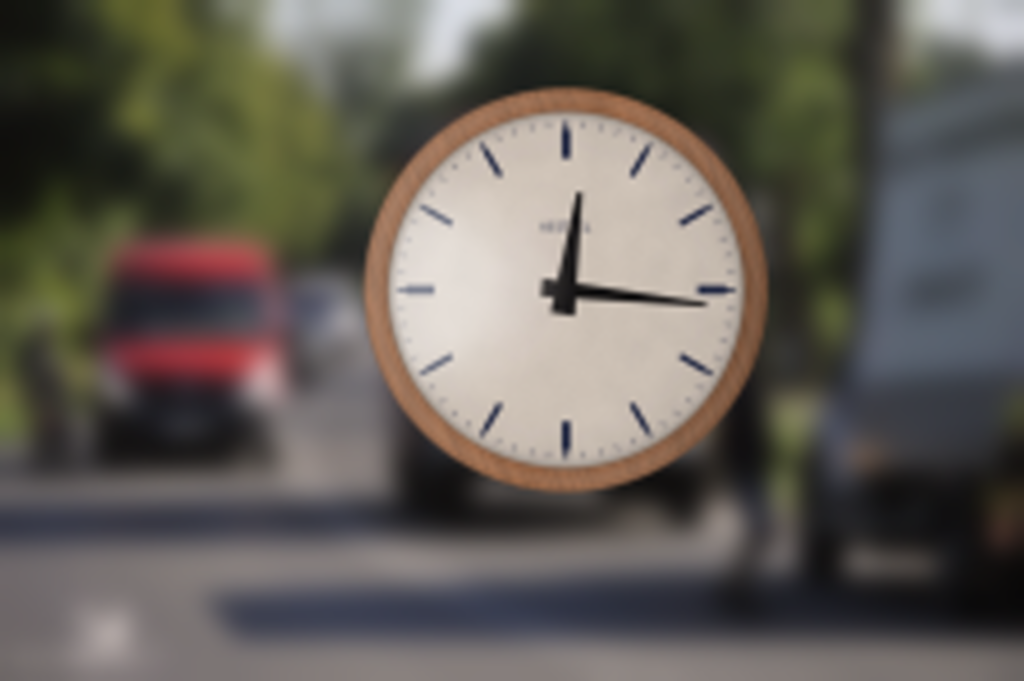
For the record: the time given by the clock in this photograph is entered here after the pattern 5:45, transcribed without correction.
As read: 12:16
